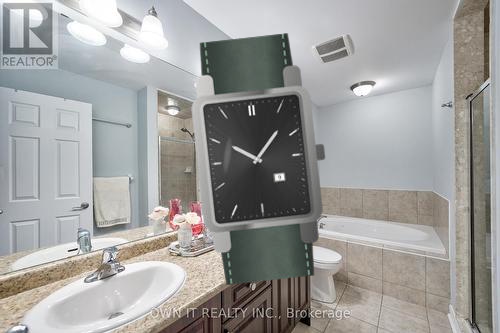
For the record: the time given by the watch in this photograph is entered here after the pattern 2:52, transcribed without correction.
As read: 10:07
